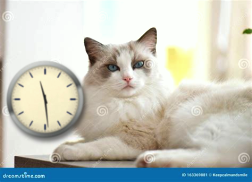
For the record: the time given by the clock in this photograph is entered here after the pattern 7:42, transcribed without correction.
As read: 11:29
